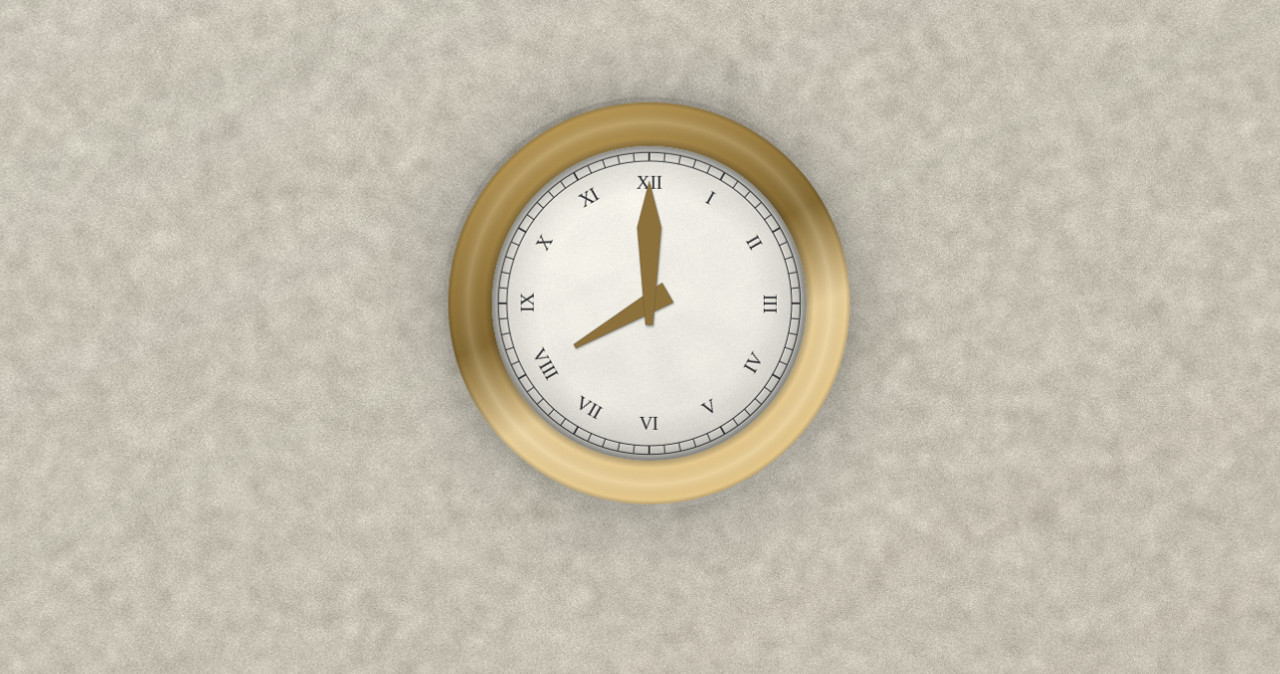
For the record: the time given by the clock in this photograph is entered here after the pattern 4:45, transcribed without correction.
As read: 8:00
